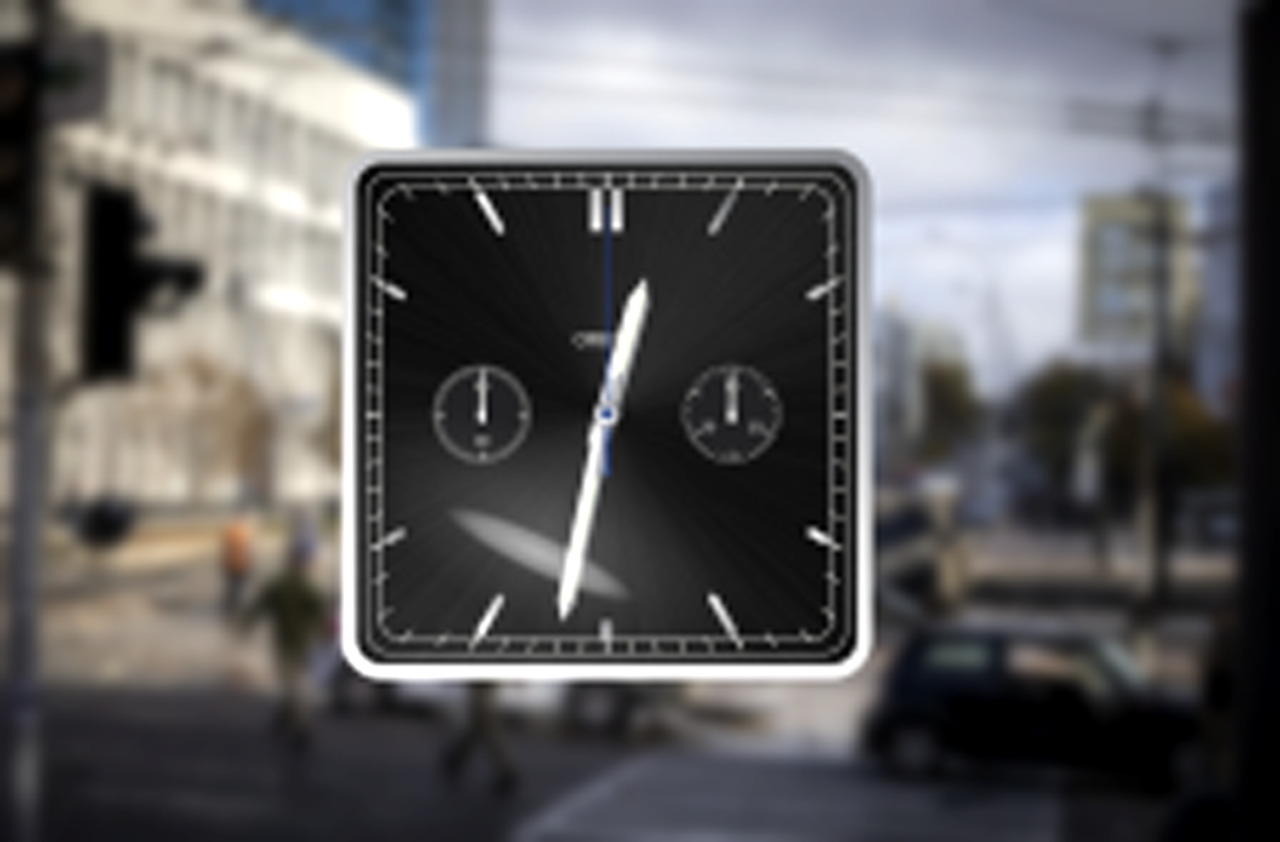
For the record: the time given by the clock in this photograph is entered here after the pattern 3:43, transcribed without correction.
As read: 12:32
